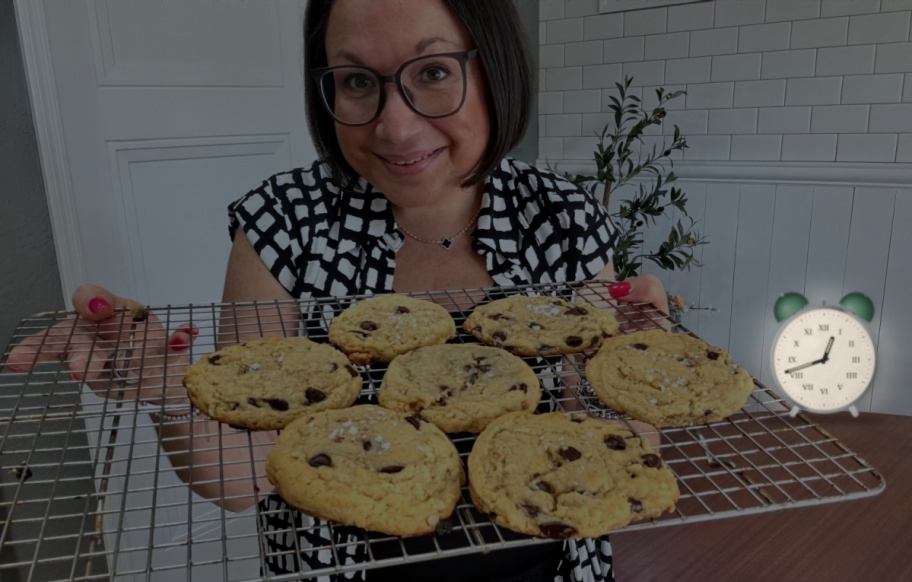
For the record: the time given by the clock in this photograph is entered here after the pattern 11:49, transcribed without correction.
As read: 12:42
